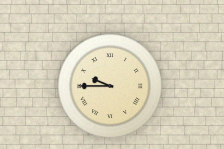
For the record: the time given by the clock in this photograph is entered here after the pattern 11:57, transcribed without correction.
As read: 9:45
